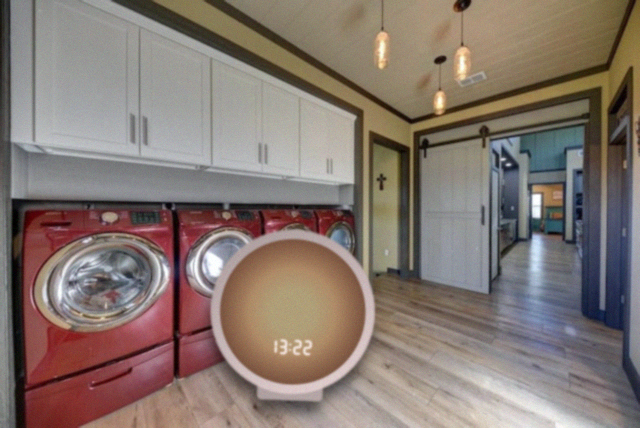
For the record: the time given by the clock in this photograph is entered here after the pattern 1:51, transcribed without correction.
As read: 13:22
